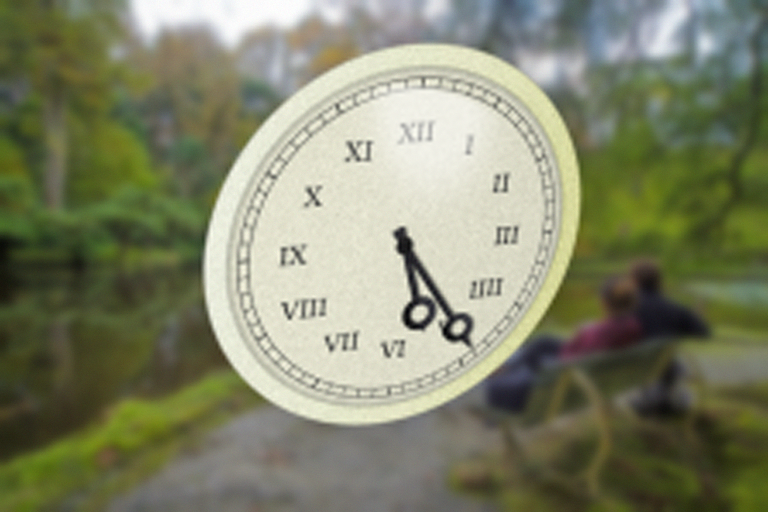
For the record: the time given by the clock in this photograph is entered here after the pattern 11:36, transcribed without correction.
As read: 5:24
